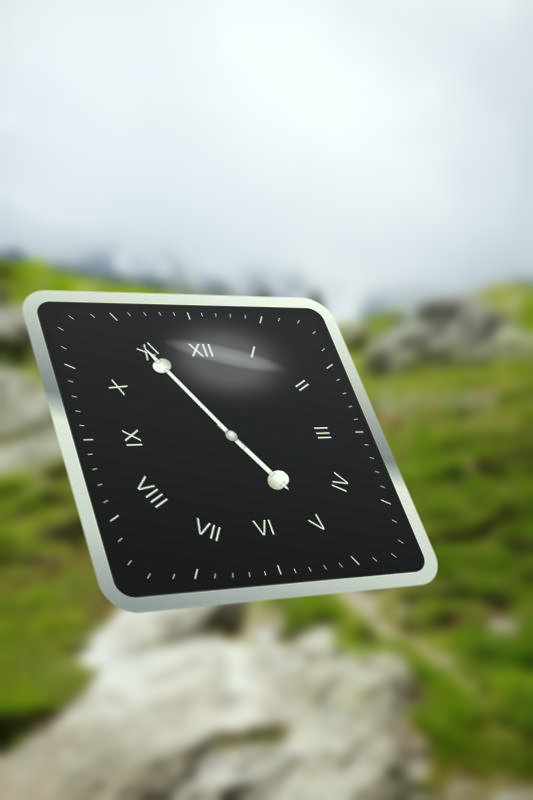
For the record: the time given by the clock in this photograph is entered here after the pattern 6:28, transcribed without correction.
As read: 4:55
